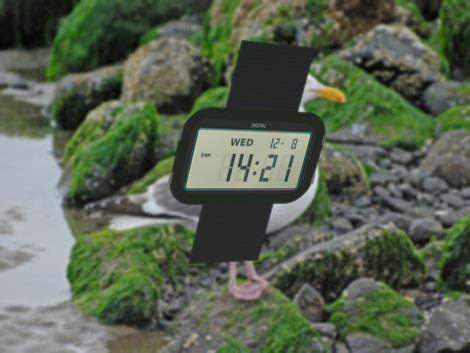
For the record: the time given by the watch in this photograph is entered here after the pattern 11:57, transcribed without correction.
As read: 14:21
